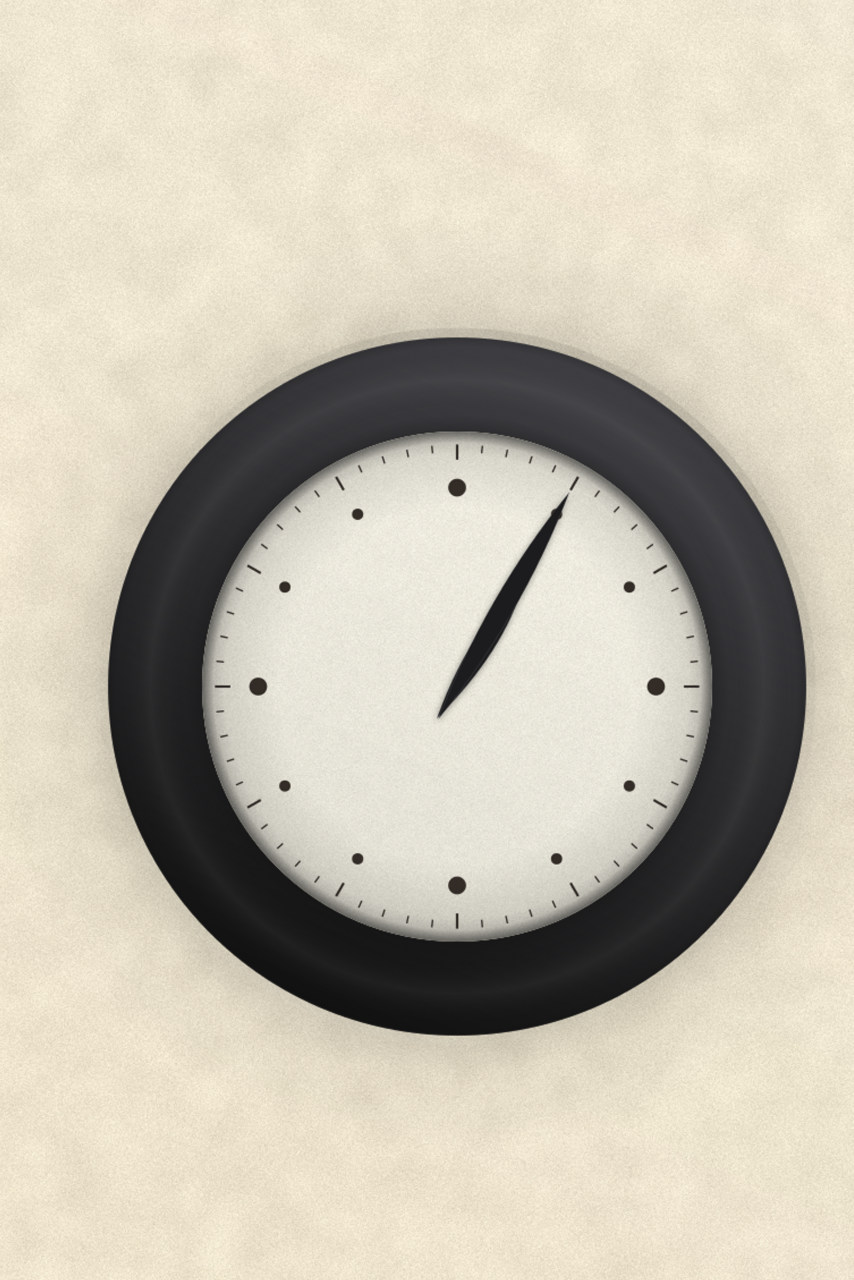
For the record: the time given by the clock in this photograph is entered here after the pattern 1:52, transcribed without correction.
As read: 1:05
